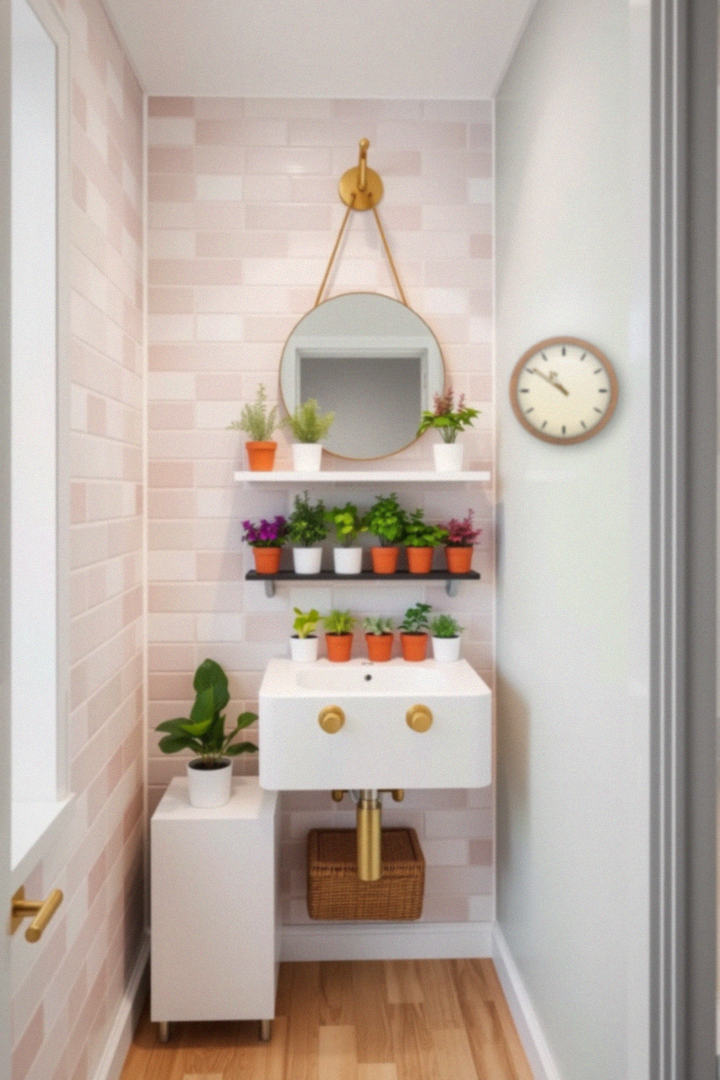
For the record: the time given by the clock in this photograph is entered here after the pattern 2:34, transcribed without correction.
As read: 10:51
